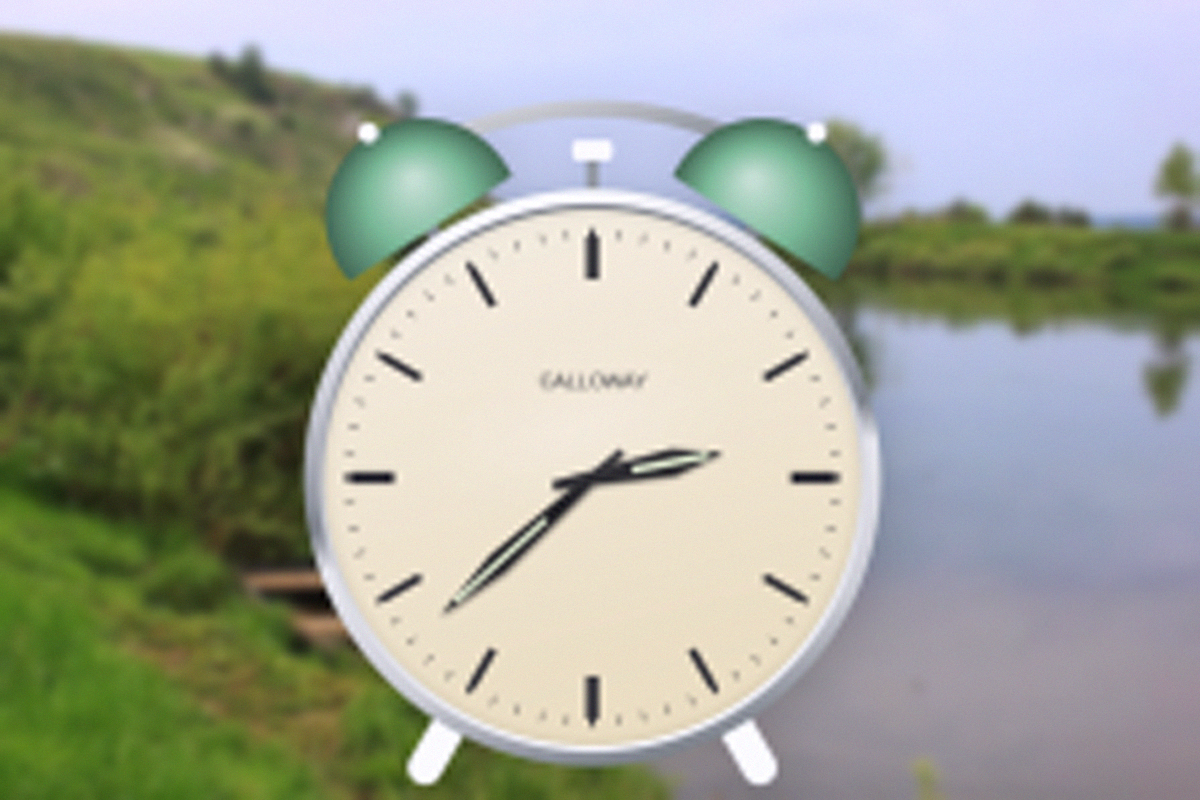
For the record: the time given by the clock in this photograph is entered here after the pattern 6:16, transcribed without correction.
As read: 2:38
